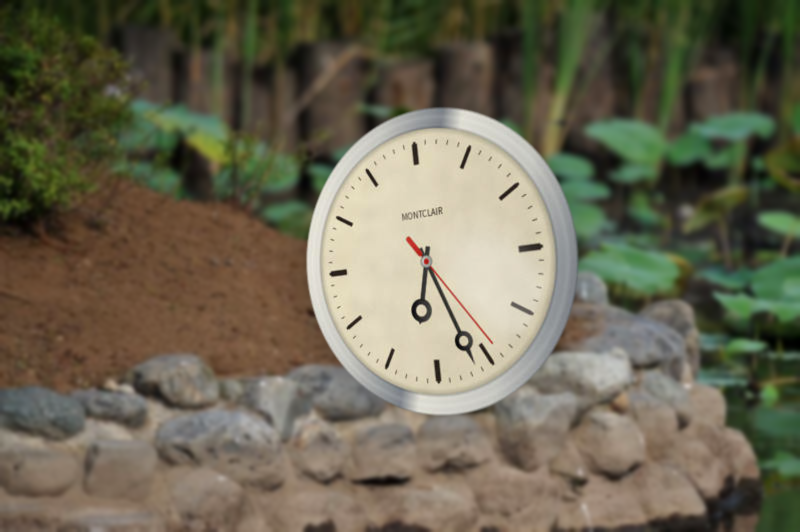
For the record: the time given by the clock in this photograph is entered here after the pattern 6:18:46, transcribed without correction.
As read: 6:26:24
